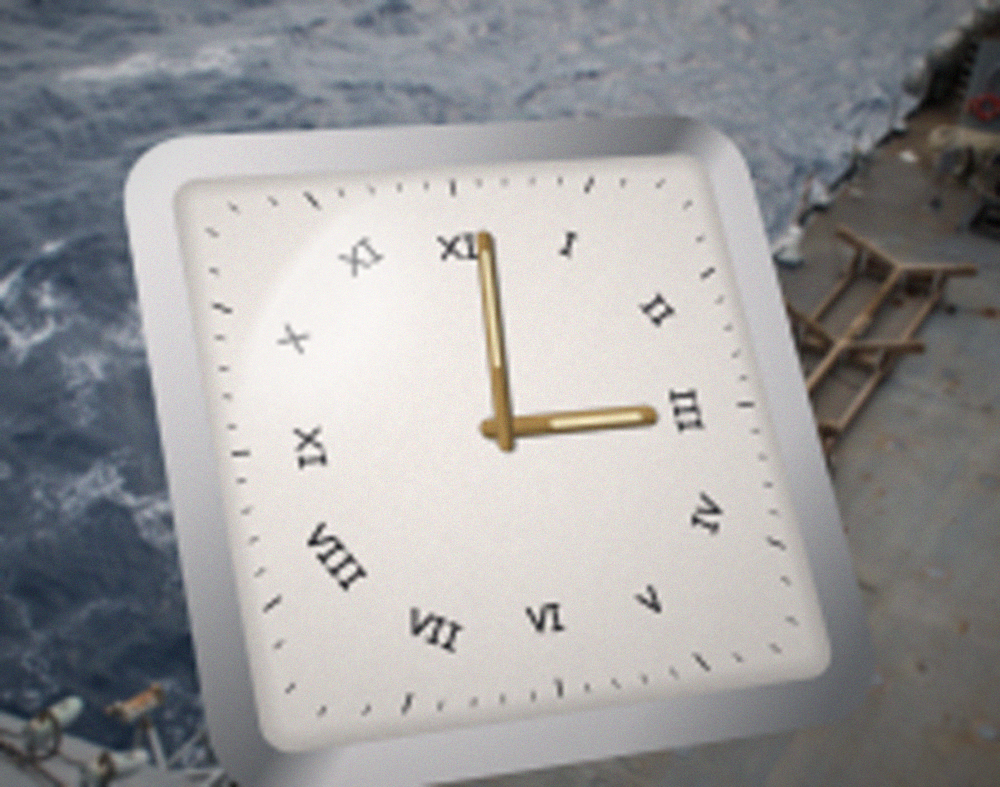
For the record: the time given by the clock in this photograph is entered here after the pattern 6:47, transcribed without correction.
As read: 3:01
